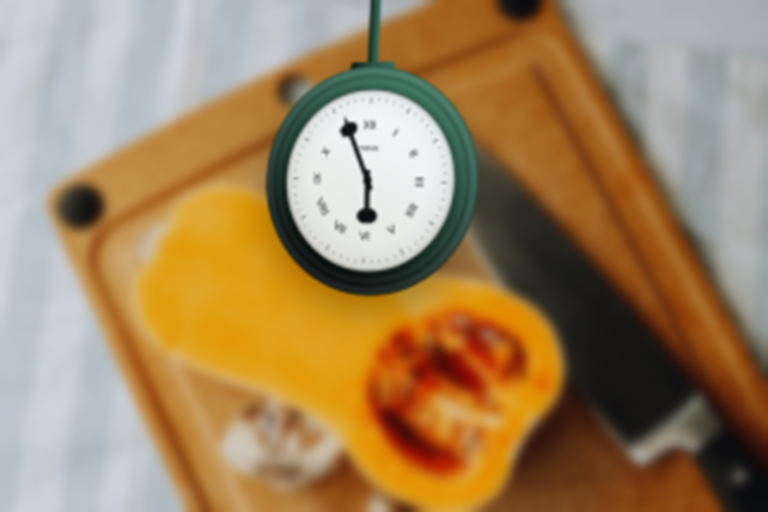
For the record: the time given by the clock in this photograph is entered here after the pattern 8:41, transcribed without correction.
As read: 5:56
